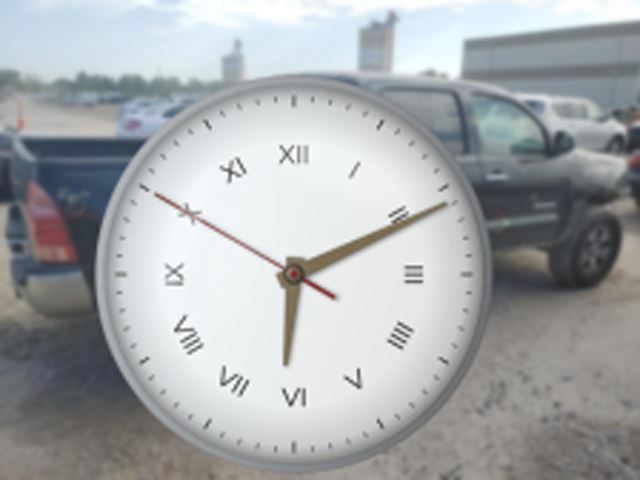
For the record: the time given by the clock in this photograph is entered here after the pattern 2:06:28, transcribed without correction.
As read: 6:10:50
